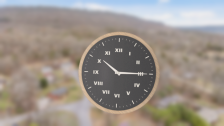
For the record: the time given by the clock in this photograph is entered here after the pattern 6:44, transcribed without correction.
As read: 10:15
